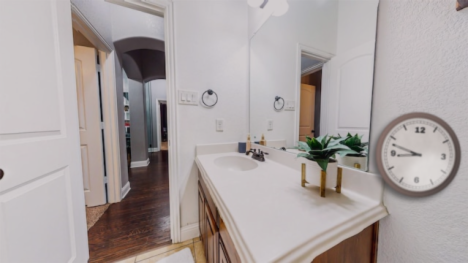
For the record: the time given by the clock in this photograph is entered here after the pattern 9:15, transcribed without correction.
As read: 8:48
